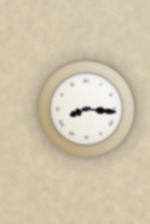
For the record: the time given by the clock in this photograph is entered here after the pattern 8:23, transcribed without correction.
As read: 8:16
